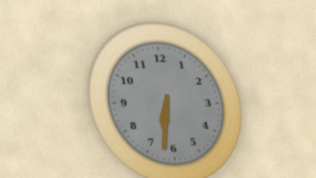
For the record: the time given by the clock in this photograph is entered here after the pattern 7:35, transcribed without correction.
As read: 6:32
